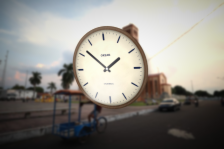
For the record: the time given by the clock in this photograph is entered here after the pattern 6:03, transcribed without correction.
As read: 1:52
